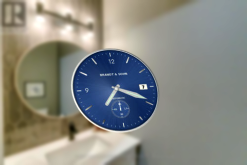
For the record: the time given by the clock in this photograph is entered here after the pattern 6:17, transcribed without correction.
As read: 7:19
